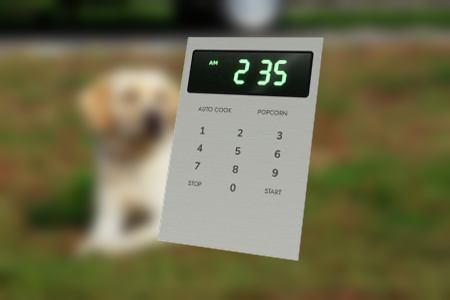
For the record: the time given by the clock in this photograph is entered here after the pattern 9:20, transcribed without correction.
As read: 2:35
